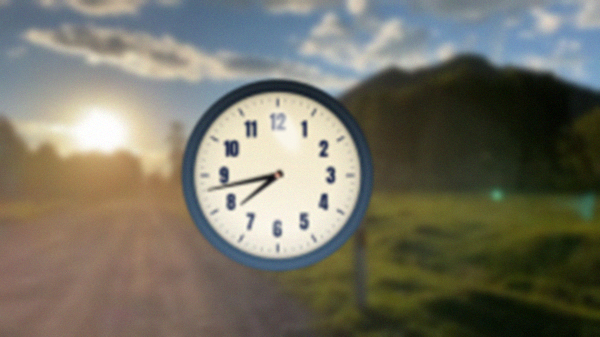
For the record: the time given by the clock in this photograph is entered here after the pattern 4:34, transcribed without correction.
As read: 7:43
